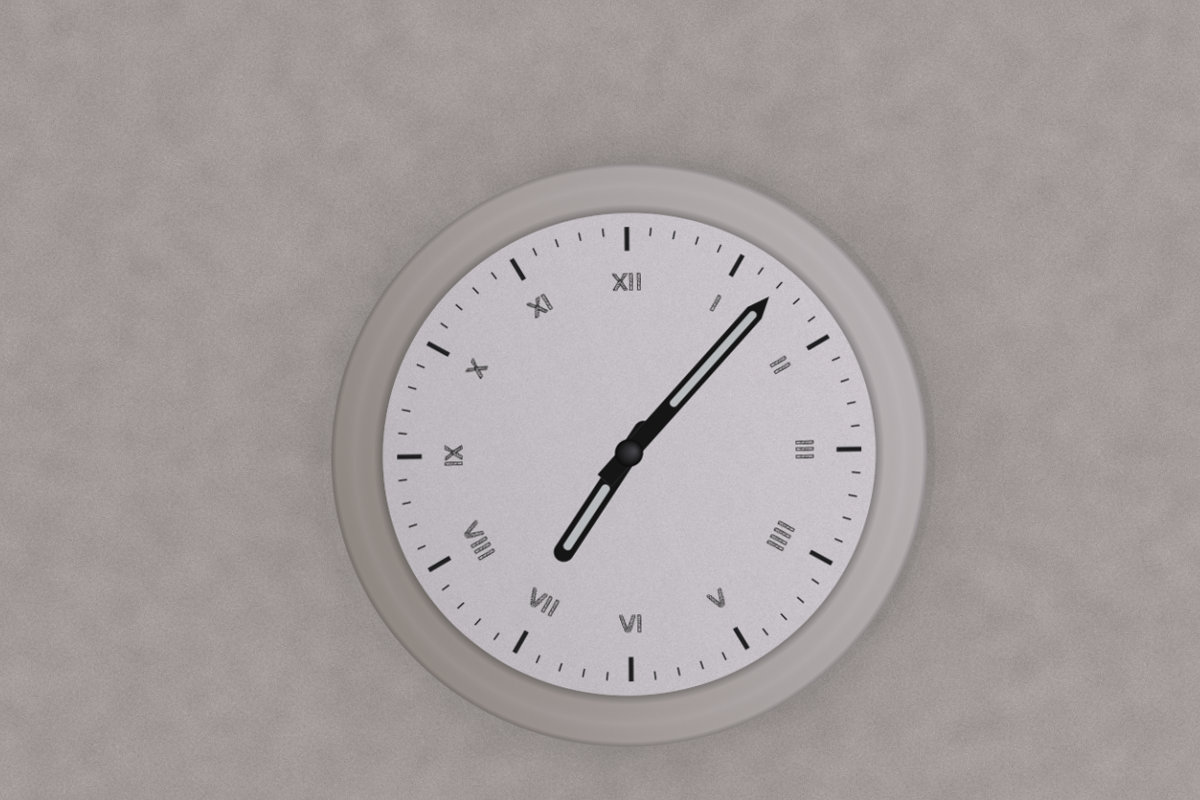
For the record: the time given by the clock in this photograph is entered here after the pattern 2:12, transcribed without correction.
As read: 7:07
